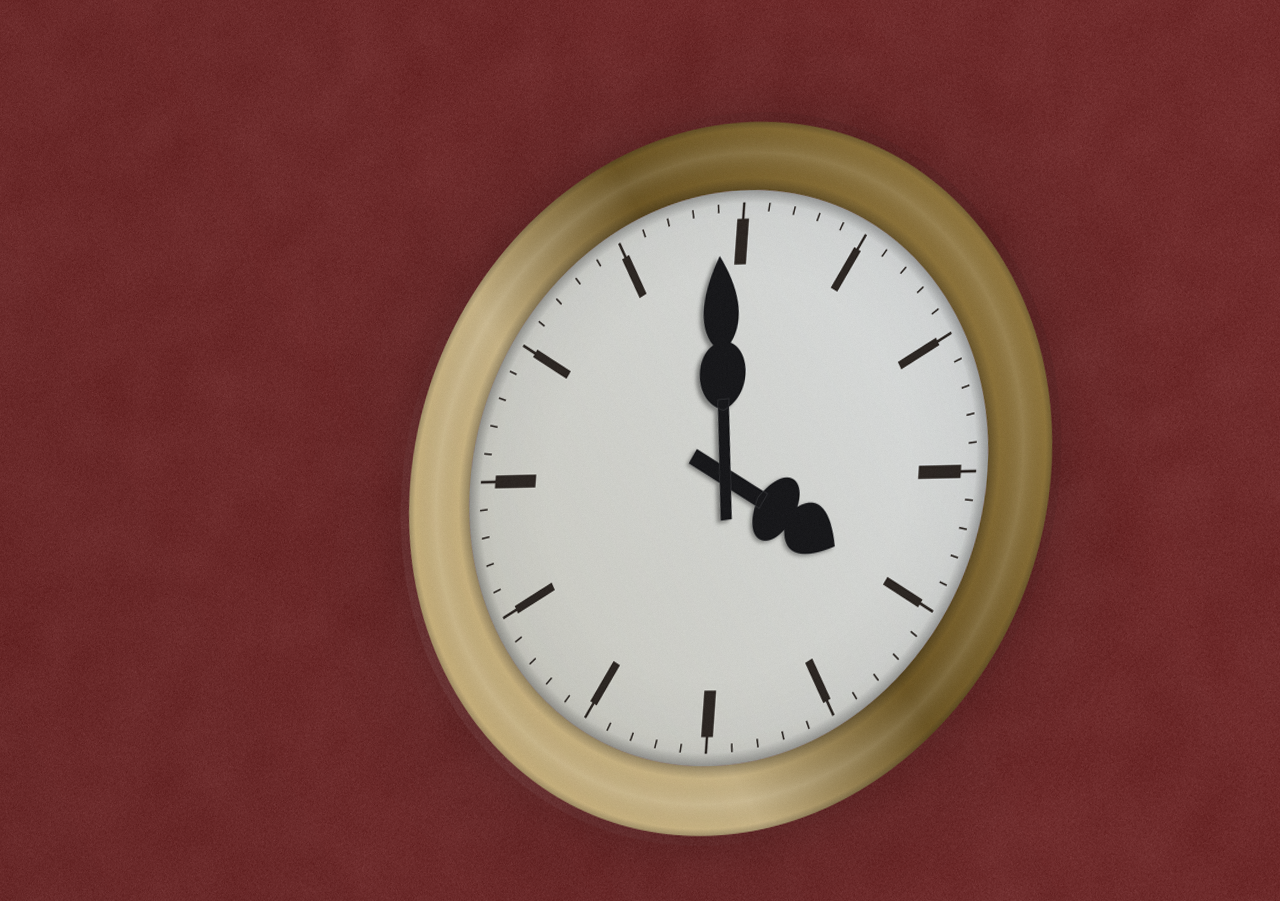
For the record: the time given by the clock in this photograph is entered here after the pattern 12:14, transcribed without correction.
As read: 3:59
